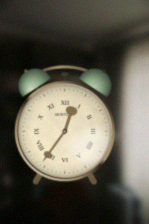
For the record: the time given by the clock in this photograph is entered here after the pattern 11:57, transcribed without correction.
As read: 12:36
